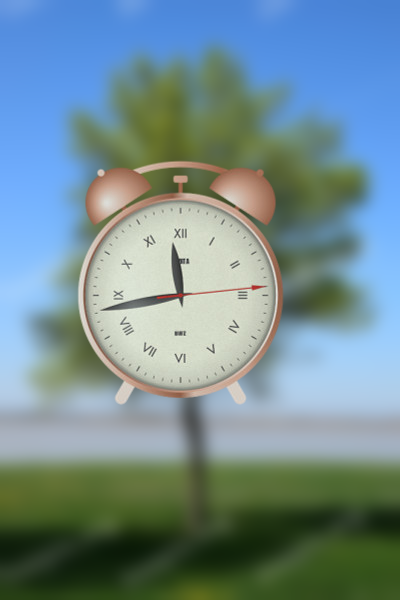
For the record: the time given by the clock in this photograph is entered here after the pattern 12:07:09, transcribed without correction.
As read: 11:43:14
